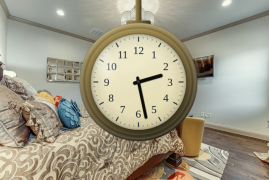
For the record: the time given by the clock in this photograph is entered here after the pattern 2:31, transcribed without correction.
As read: 2:28
